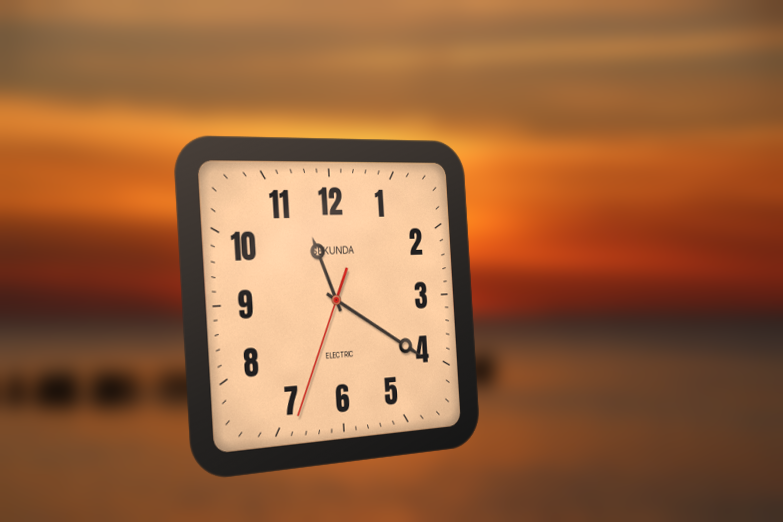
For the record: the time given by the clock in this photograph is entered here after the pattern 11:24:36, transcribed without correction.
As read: 11:20:34
